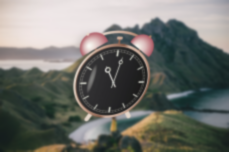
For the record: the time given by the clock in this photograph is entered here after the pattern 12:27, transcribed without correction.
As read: 11:02
